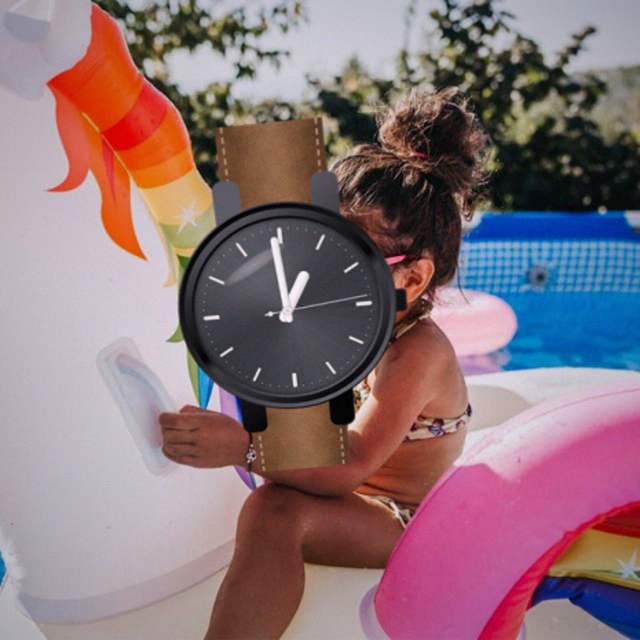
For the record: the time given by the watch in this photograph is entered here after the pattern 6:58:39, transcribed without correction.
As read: 12:59:14
